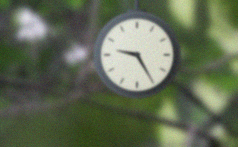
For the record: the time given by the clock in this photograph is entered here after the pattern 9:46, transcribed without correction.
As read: 9:25
